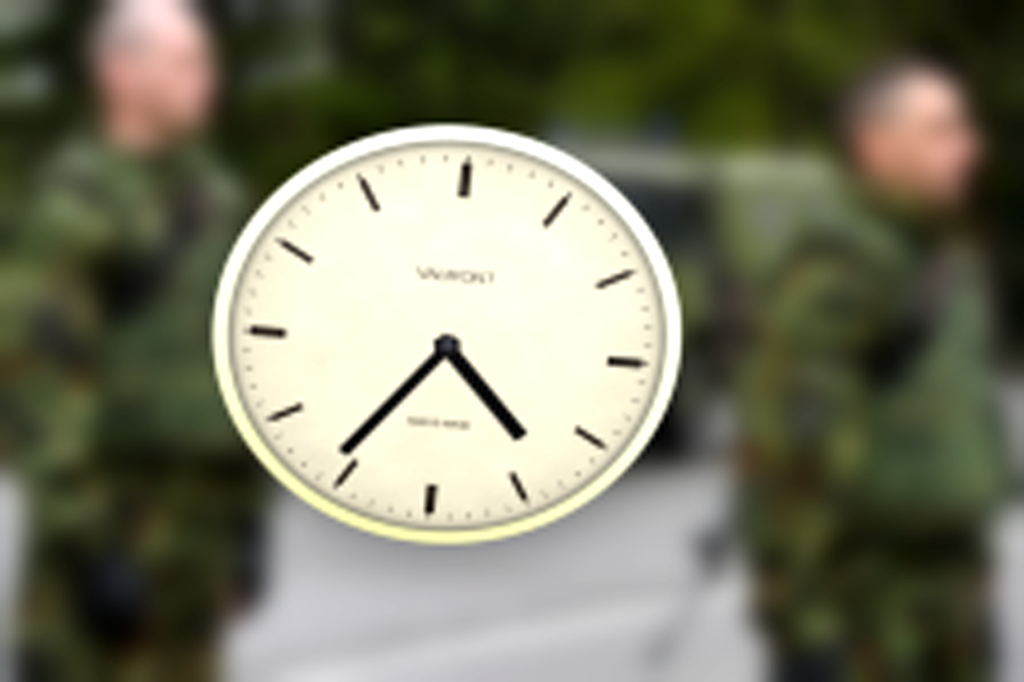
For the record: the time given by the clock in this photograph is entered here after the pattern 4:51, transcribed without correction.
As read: 4:36
